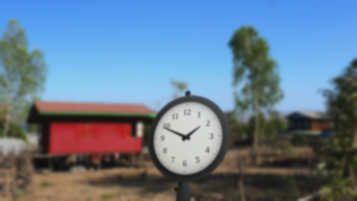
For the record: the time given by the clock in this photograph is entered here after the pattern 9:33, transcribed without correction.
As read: 1:49
